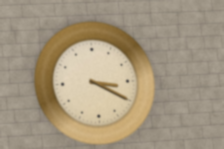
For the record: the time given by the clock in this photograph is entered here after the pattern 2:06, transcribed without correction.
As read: 3:20
